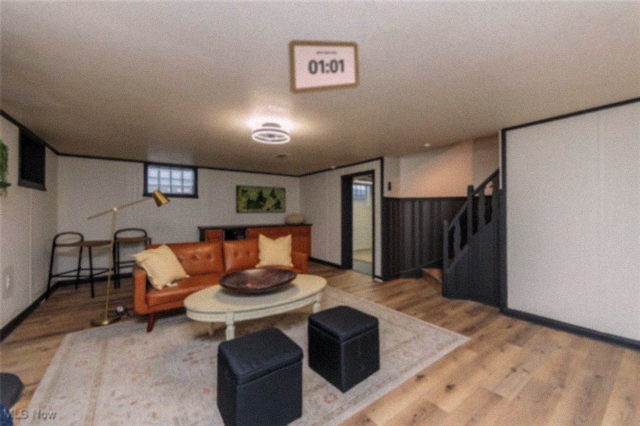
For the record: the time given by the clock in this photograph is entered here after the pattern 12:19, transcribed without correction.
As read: 1:01
